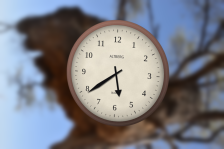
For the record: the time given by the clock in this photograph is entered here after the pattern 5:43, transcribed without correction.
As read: 5:39
